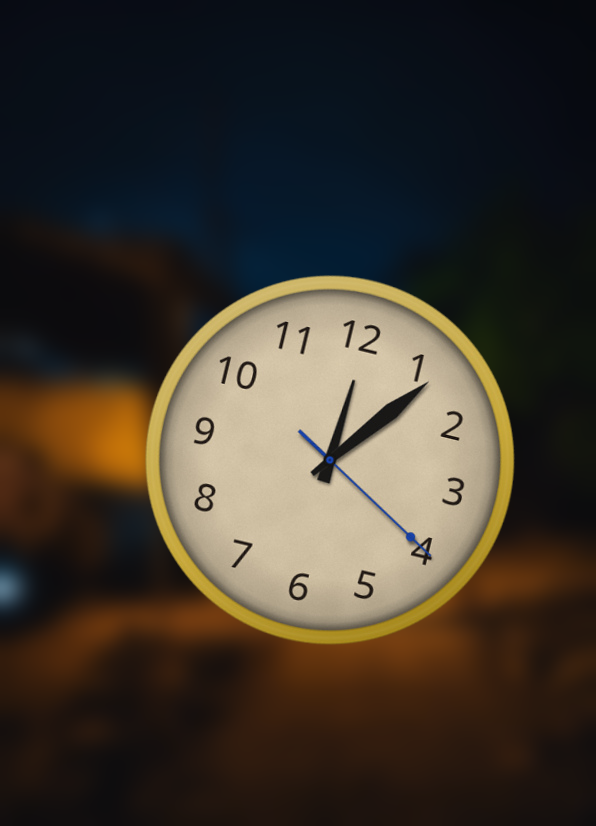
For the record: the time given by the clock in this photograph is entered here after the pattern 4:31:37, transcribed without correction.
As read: 12:06:20
